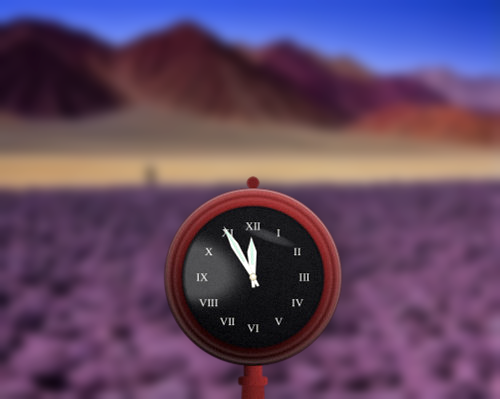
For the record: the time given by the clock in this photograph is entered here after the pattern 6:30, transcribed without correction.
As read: 11:55
